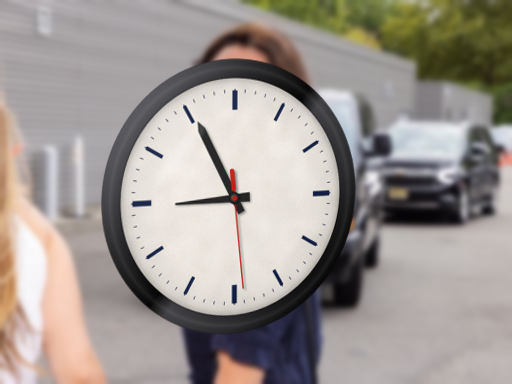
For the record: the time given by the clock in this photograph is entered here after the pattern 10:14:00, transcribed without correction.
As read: 8:55:29
